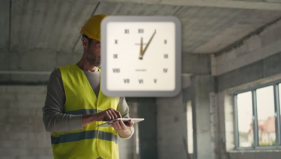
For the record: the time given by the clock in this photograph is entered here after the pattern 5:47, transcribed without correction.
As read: 12:05
